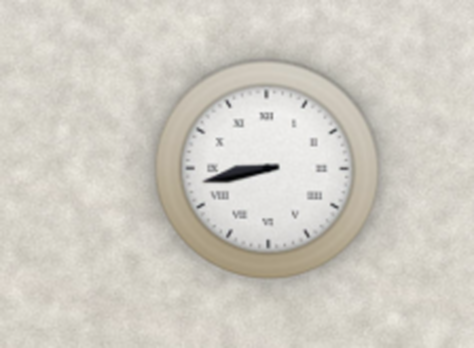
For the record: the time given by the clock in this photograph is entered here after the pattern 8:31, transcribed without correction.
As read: 8:43
